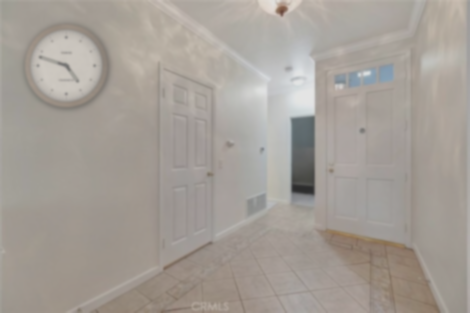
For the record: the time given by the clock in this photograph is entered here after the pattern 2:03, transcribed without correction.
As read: 4:48
